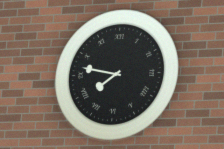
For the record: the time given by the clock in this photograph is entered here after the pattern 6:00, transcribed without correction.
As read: 7:47
